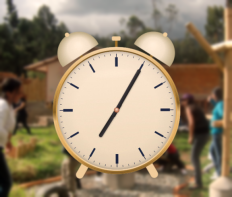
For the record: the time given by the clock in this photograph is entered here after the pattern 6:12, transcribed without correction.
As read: 7:05
